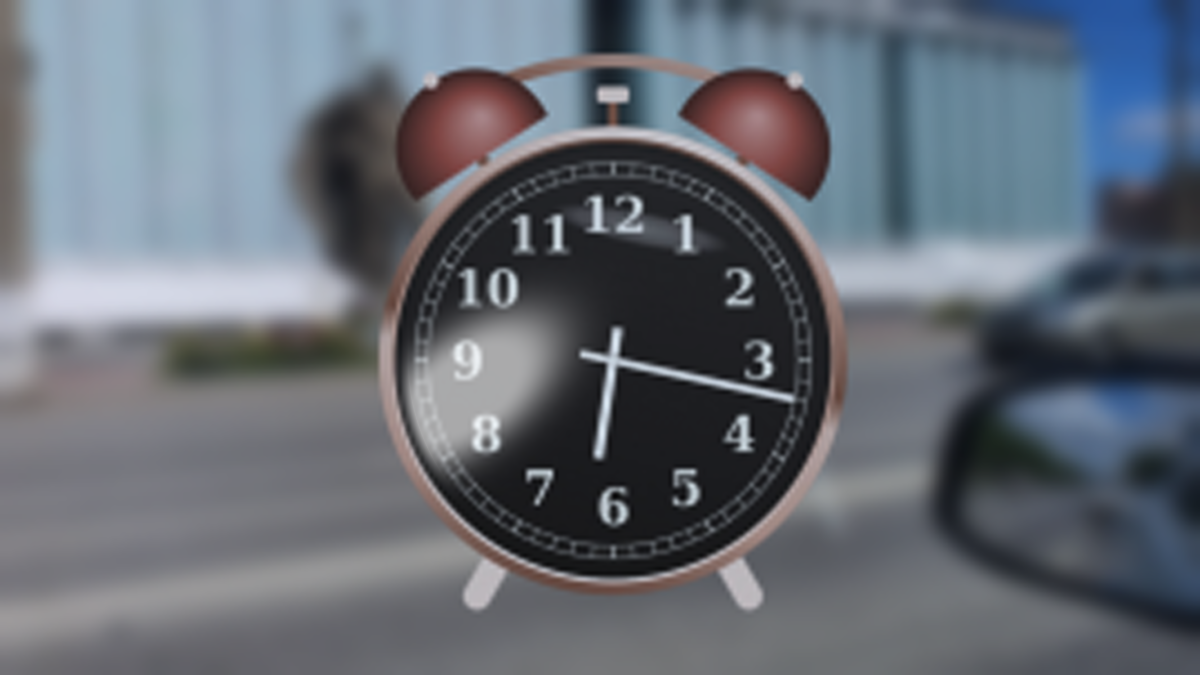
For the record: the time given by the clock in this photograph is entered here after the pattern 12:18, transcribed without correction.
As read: 6:17
